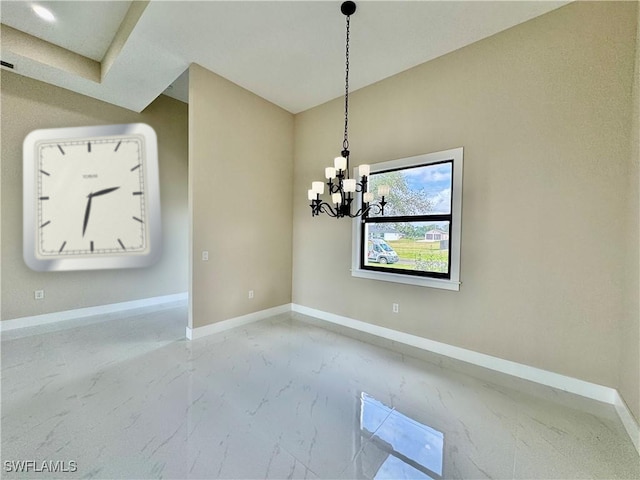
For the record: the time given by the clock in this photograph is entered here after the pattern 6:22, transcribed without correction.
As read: 2:32
